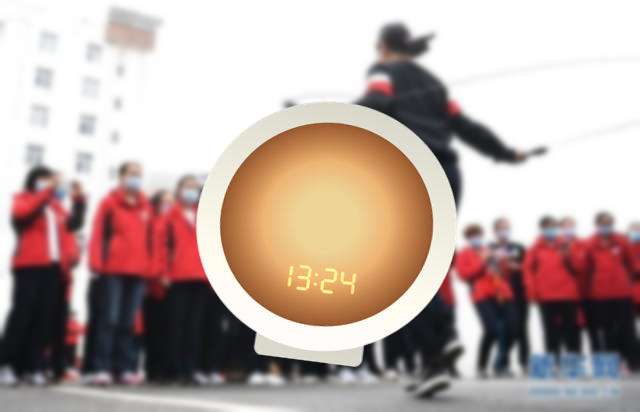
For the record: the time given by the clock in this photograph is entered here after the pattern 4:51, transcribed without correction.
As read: 13:24
